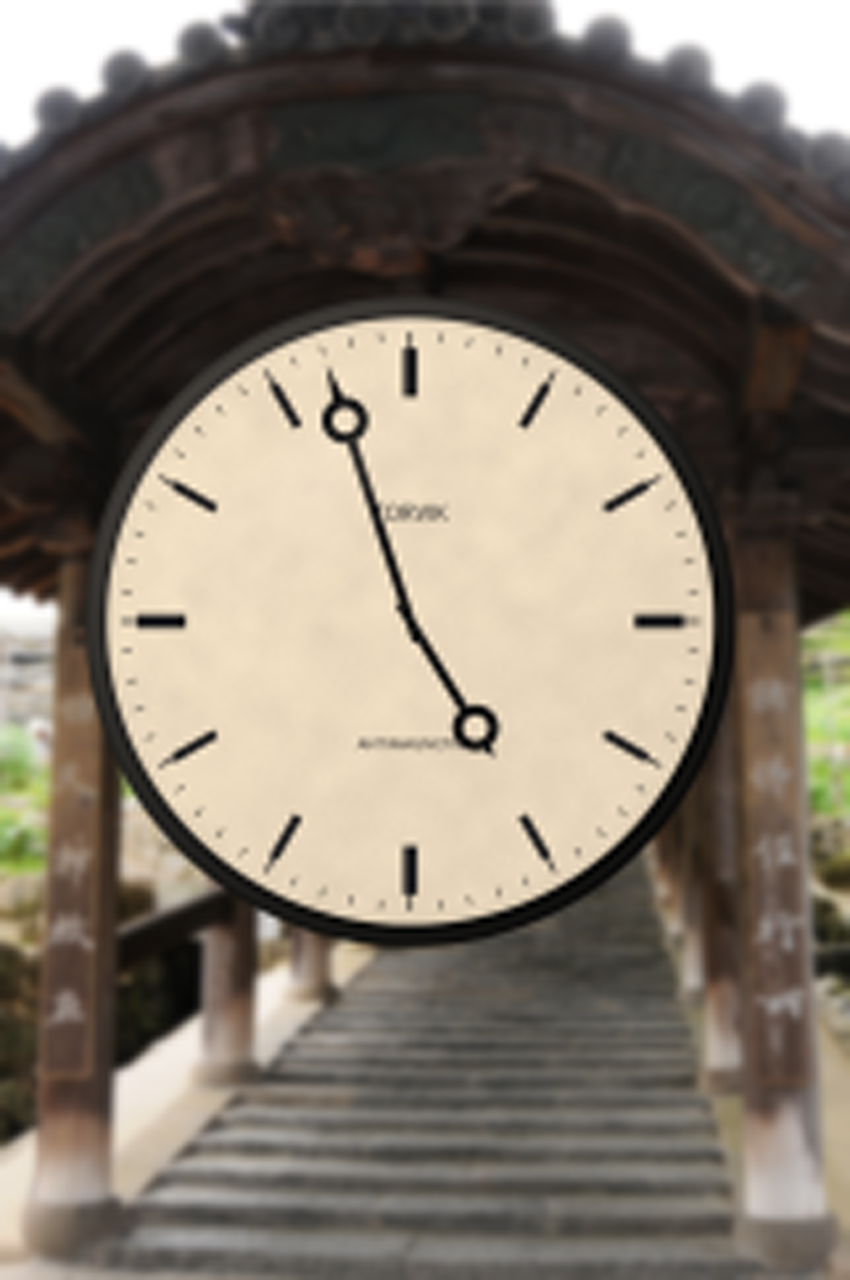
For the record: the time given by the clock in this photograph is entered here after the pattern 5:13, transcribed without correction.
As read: 4:57
